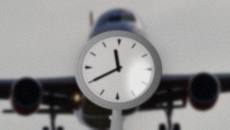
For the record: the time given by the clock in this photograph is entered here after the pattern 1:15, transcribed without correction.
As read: 11:40
